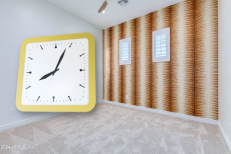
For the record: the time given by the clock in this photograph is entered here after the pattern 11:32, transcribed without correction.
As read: 8:04
